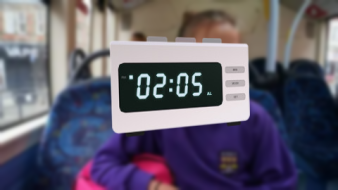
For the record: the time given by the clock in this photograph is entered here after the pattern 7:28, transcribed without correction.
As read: 2:05
